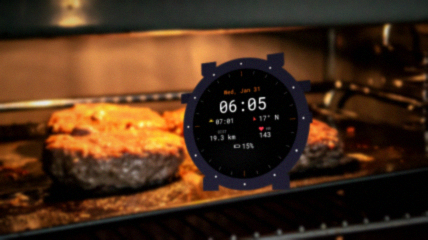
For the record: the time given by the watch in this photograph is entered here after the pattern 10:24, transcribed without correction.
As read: 6:05
